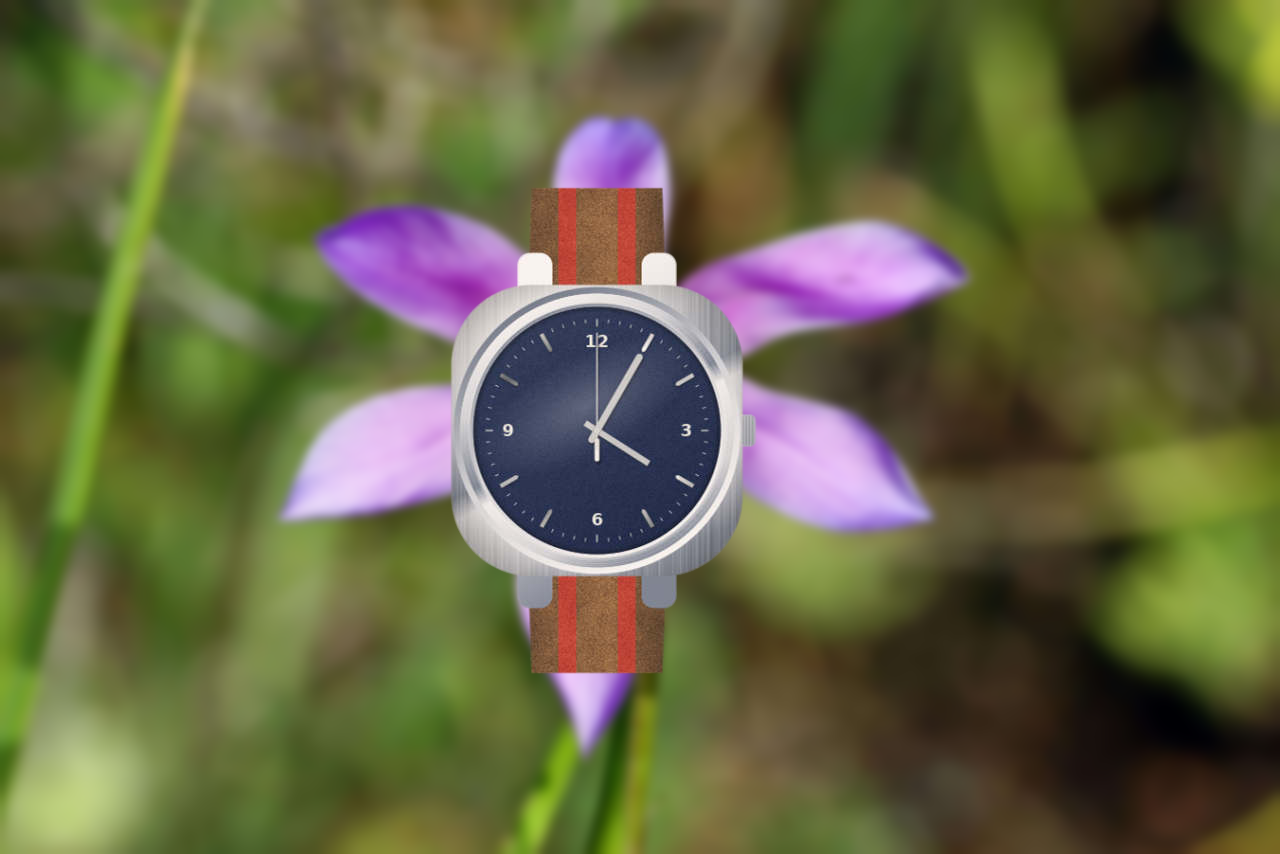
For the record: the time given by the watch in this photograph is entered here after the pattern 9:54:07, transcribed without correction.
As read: 4:05:00
